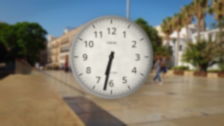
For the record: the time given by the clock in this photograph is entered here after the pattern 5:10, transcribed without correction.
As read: 6:32
